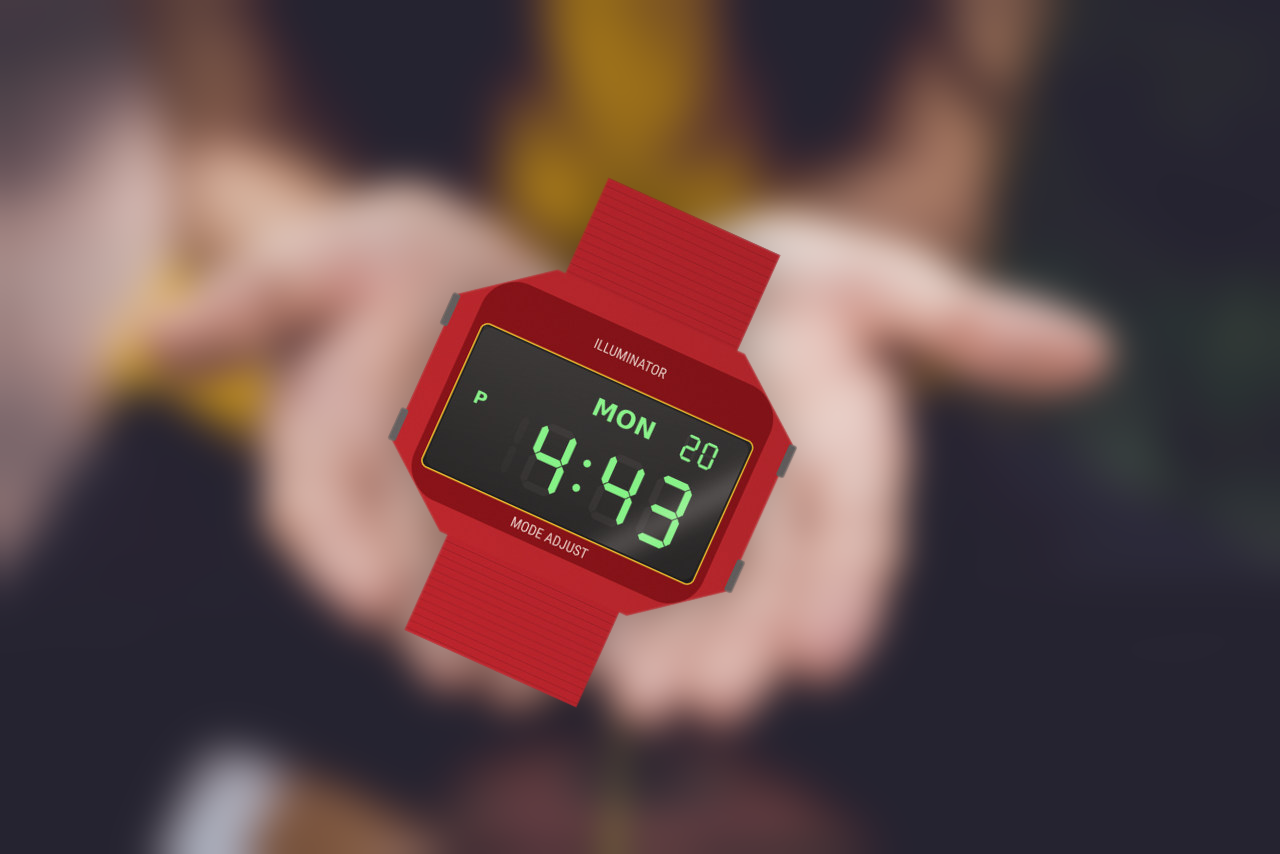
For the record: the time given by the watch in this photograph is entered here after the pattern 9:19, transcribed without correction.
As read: 4:43
